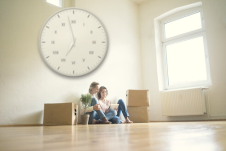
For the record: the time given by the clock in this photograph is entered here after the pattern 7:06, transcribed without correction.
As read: 6:58
